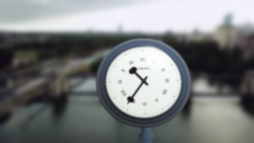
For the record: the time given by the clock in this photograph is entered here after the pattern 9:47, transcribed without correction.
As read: 10:36
